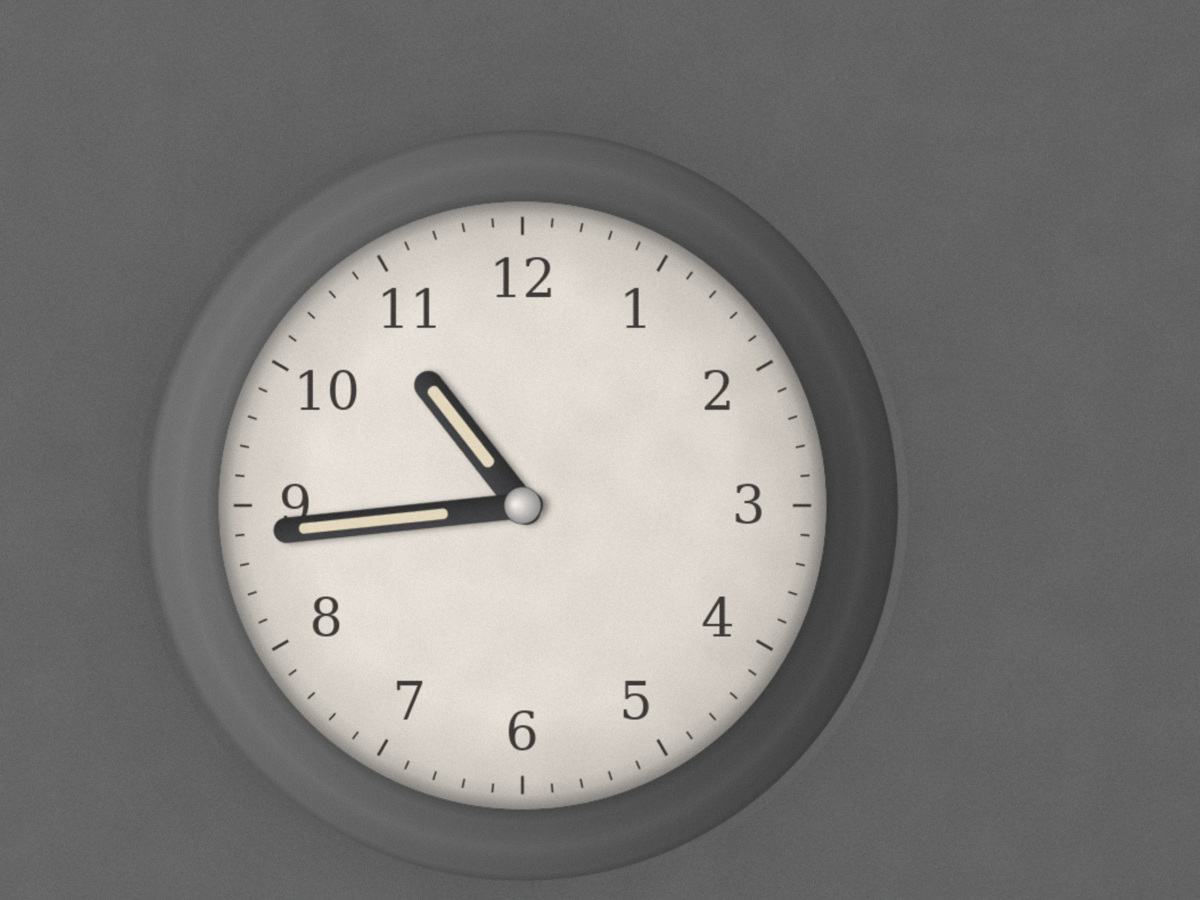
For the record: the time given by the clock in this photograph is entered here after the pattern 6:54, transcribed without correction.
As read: 10:44
